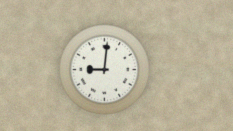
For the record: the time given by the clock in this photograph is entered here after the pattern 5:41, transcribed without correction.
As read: 9:01
